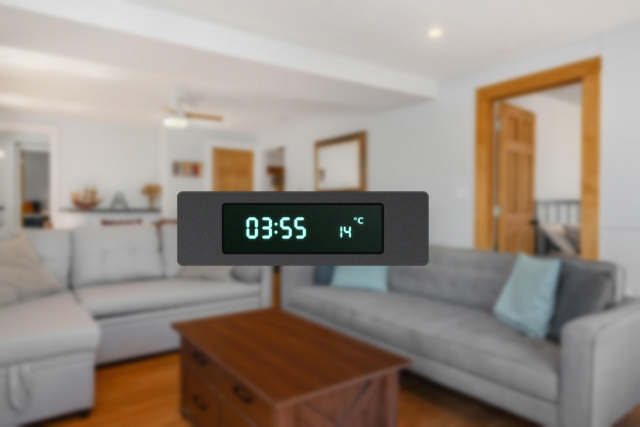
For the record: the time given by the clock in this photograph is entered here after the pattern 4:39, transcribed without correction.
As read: 3:55
